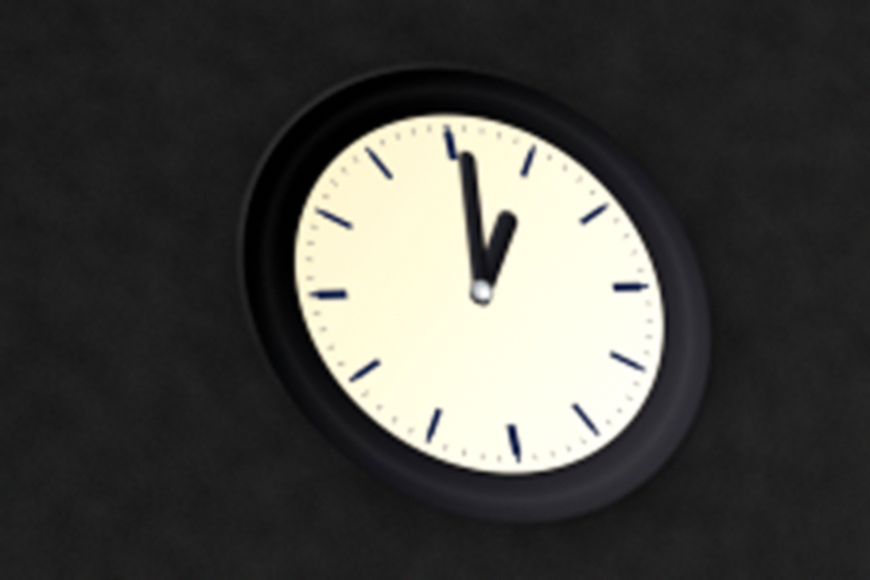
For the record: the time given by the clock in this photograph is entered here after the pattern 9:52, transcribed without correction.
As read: 1:01
